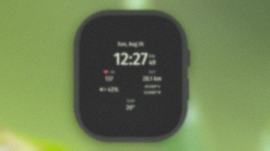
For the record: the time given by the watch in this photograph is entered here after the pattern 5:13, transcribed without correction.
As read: 12:27
